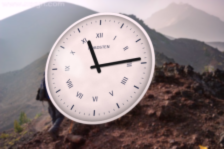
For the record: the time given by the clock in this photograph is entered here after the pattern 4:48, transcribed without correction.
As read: 11:14
